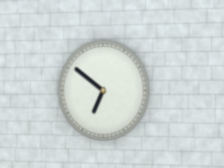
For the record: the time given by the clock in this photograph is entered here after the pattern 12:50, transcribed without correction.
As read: 6:51
